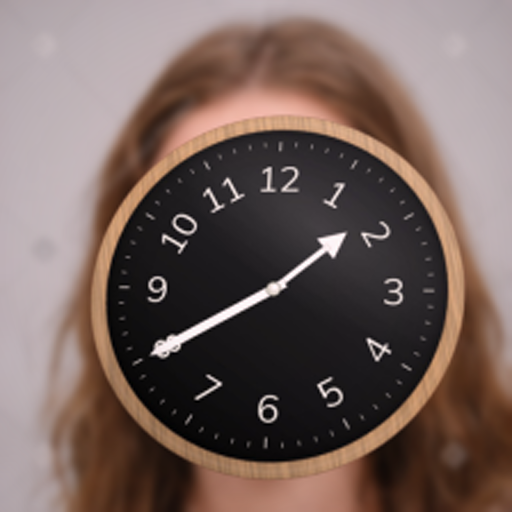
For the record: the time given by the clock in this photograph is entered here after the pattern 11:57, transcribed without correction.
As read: 1:40
